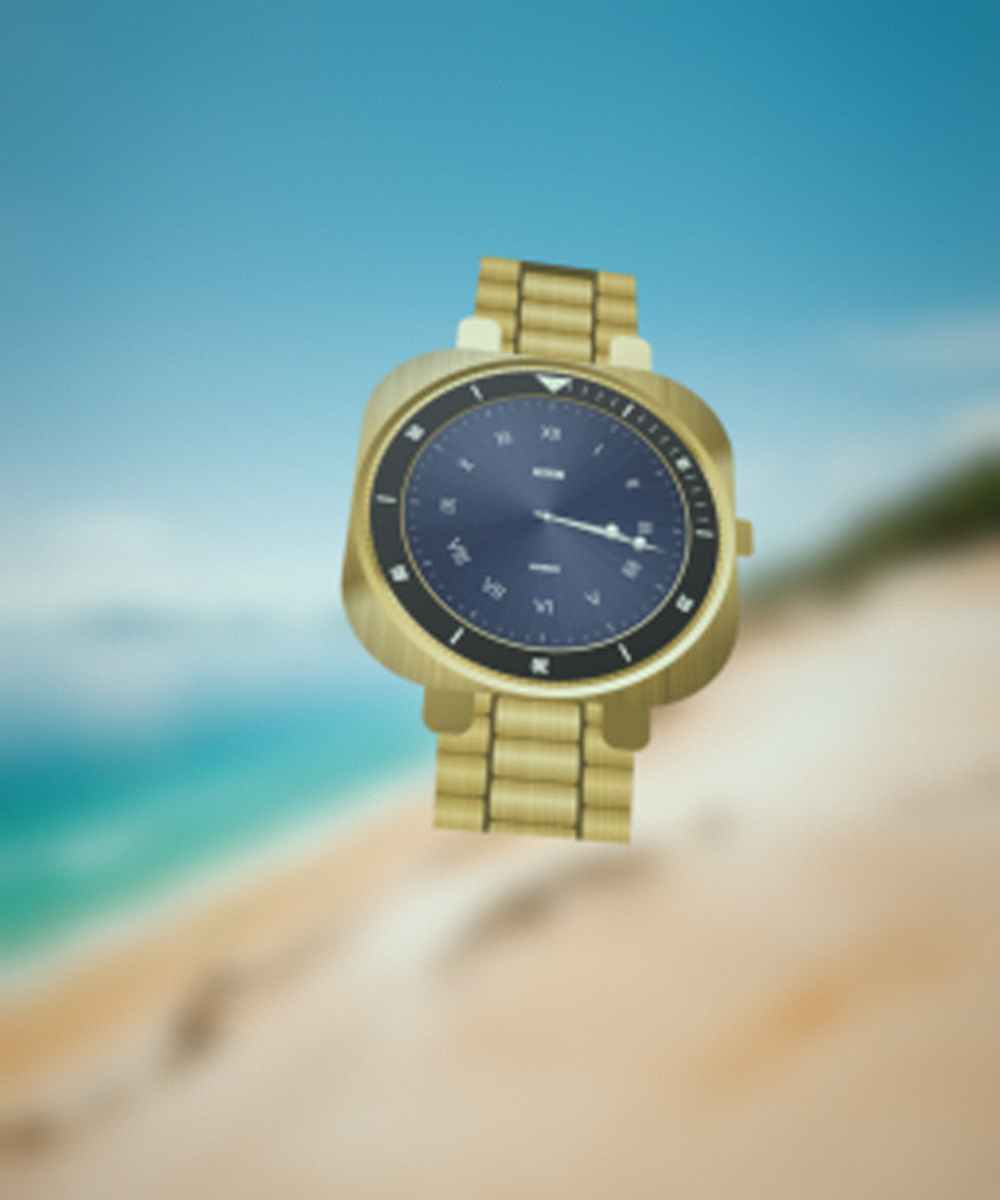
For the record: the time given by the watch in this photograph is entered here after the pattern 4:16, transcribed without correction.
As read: 3:17
